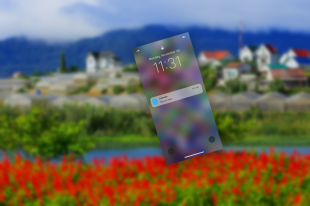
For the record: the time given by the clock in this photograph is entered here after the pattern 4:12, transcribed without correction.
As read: 11:31
